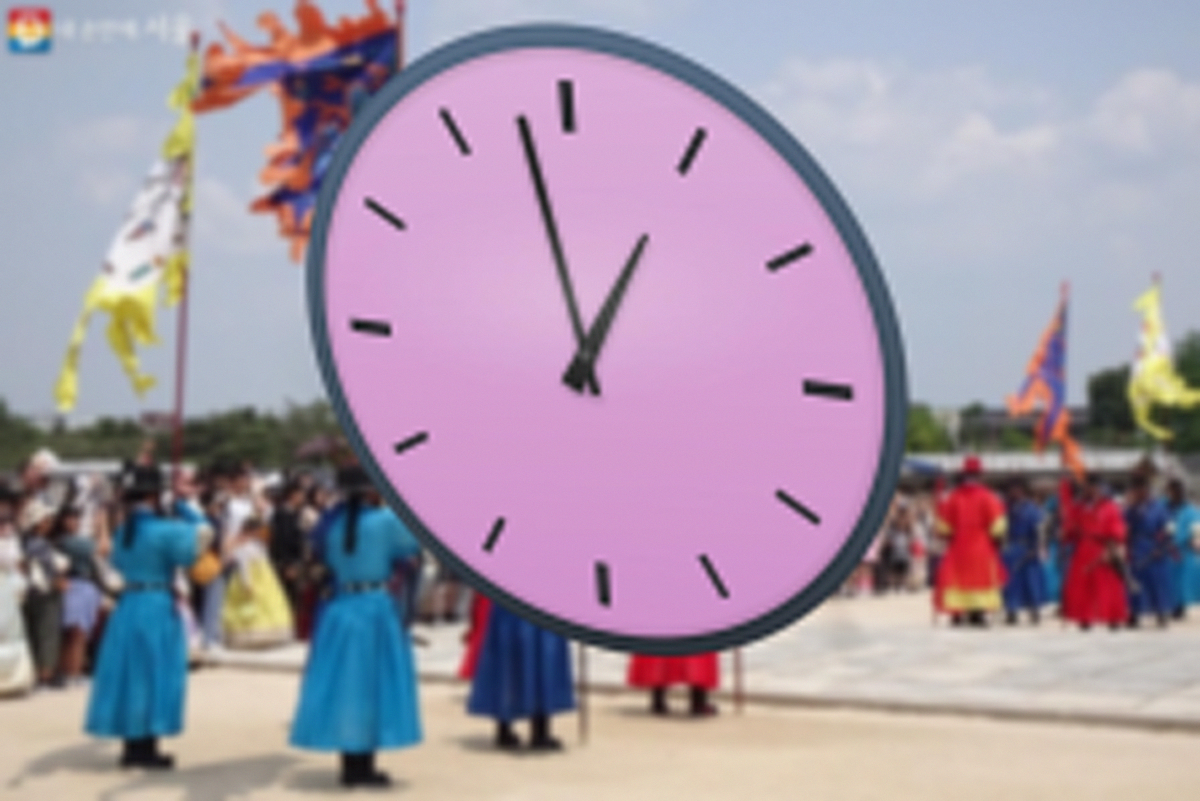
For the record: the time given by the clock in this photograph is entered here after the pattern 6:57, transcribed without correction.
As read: 12:58
